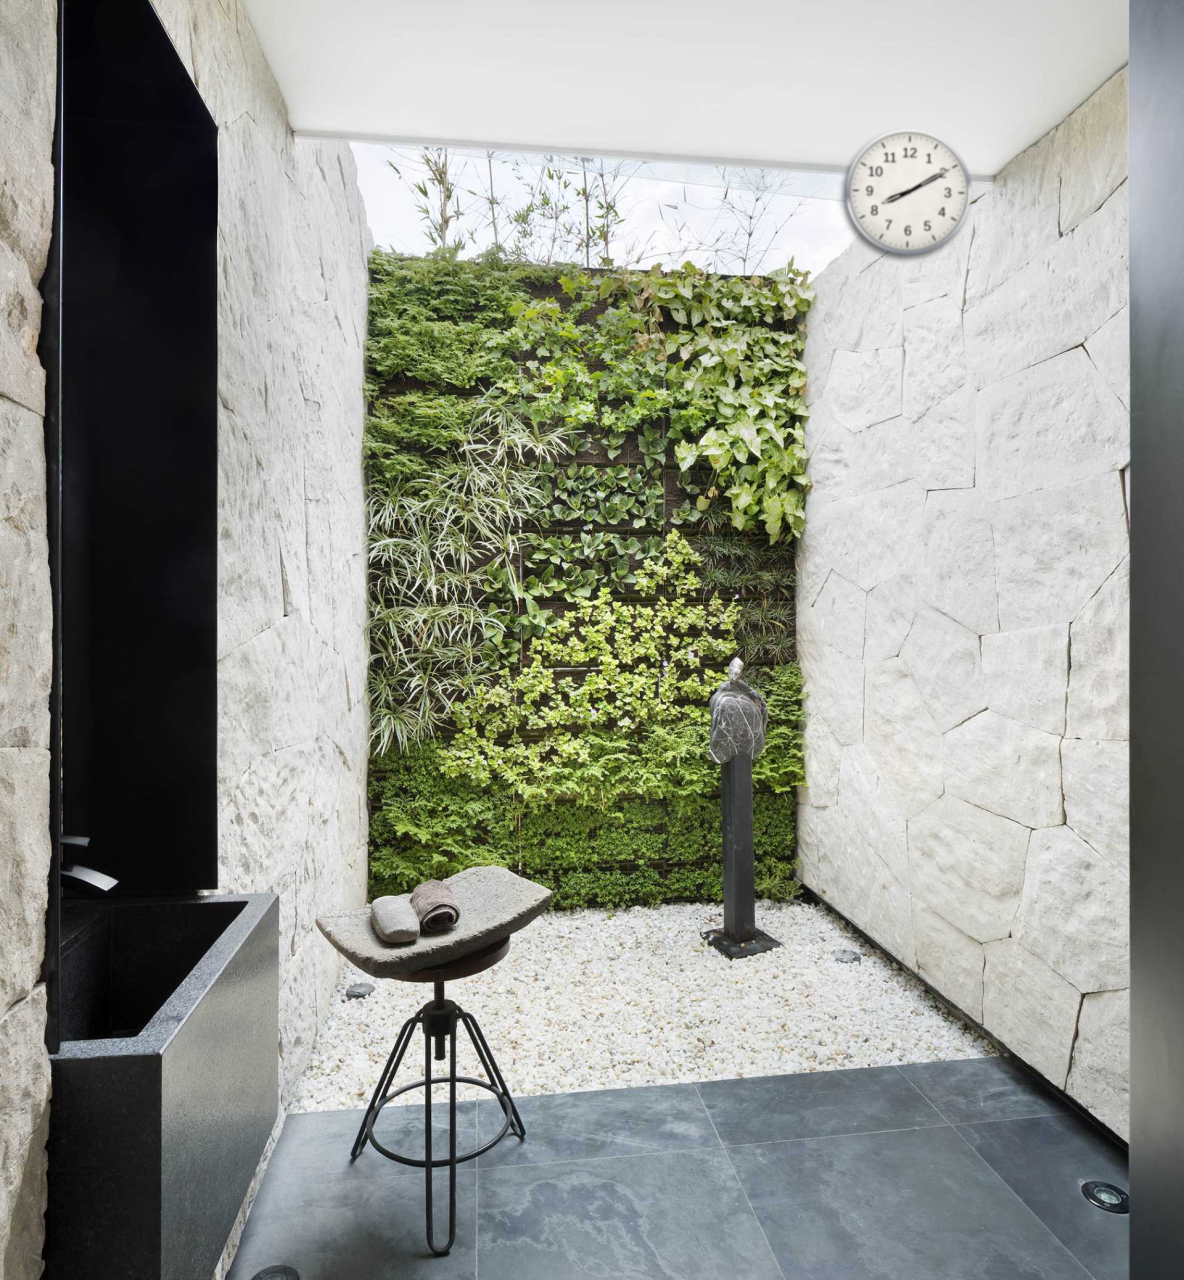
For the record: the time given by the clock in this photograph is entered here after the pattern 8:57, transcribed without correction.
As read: 8:10
